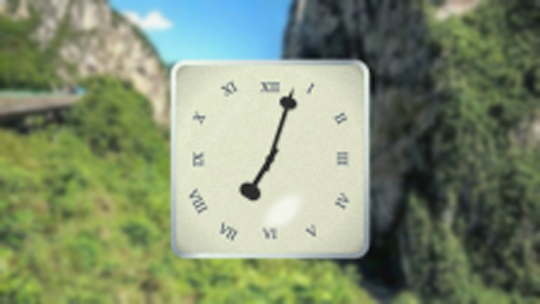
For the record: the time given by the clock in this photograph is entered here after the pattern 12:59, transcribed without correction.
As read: 7:03
